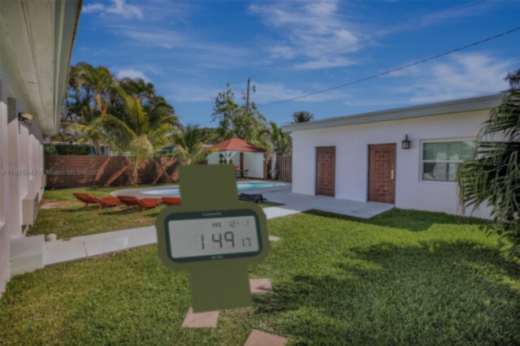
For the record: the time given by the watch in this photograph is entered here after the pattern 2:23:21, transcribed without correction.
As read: 1:49:17
